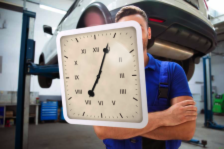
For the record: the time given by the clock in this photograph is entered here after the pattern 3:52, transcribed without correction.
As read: 7:04
